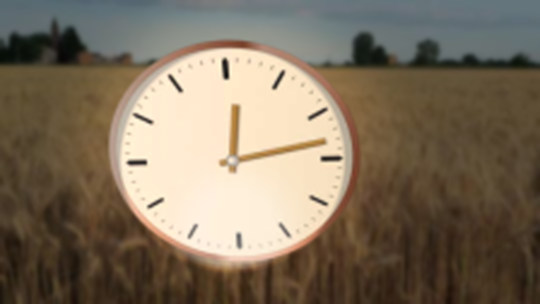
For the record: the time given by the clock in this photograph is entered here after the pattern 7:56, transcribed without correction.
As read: 12:13
